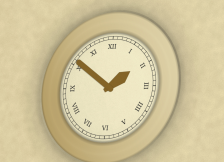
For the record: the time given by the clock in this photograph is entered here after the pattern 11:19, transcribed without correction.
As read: 1:51
